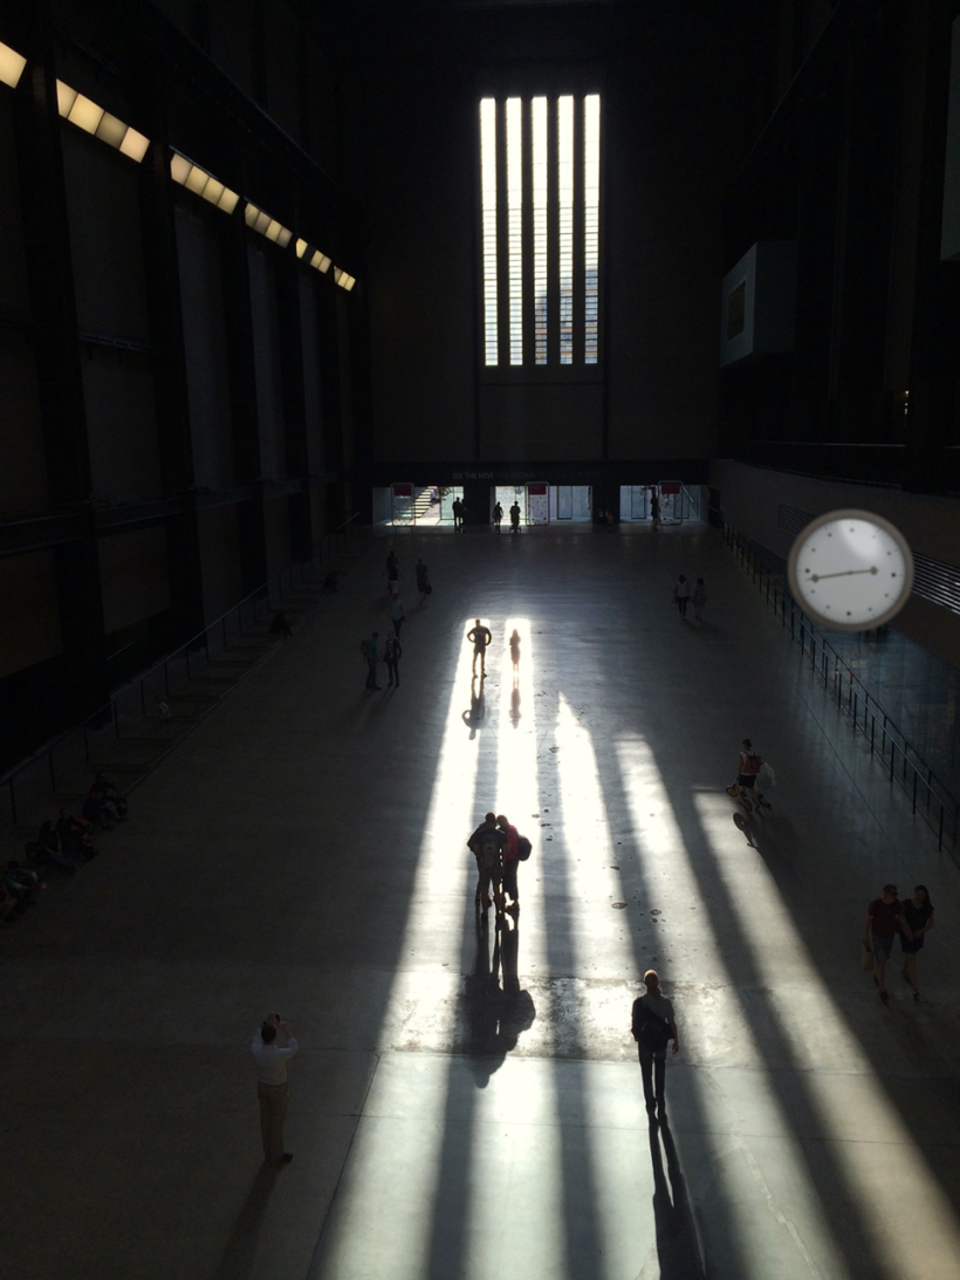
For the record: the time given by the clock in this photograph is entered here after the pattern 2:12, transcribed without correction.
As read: 2:43
